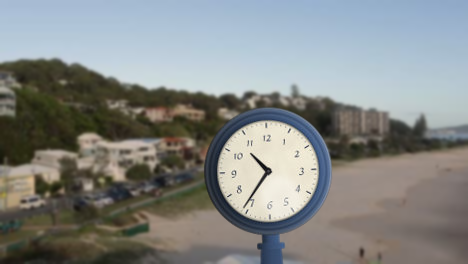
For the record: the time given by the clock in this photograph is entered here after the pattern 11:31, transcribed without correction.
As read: 10:36
